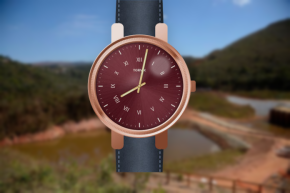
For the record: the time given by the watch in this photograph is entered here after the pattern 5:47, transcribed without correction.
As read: 8:02
